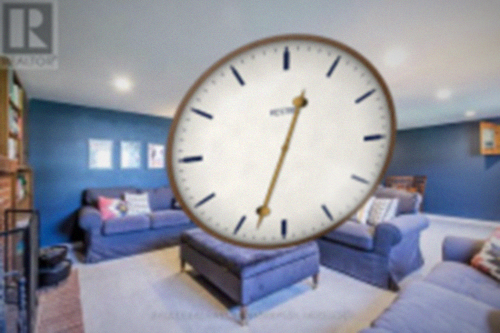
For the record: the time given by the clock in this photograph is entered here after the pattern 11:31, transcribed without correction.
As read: 12:33
